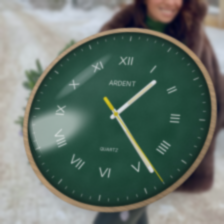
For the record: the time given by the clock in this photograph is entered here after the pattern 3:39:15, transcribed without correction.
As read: 1:23:23
